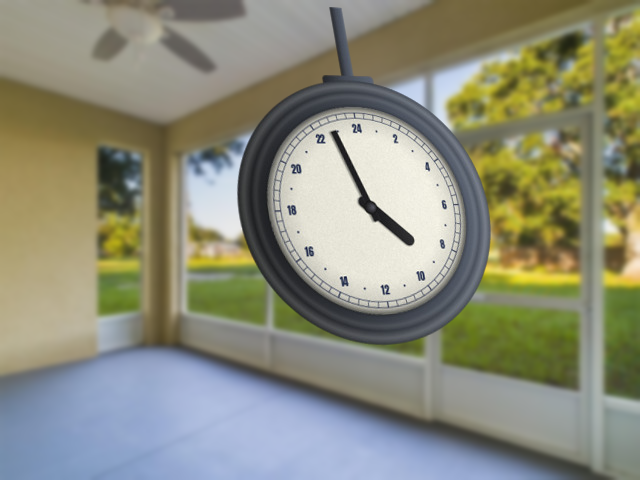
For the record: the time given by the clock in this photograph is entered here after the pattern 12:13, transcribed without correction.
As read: 8:57
